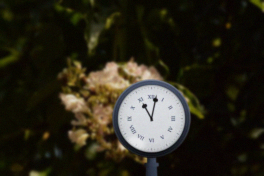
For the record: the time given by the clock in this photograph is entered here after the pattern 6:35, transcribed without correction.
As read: 11:02
